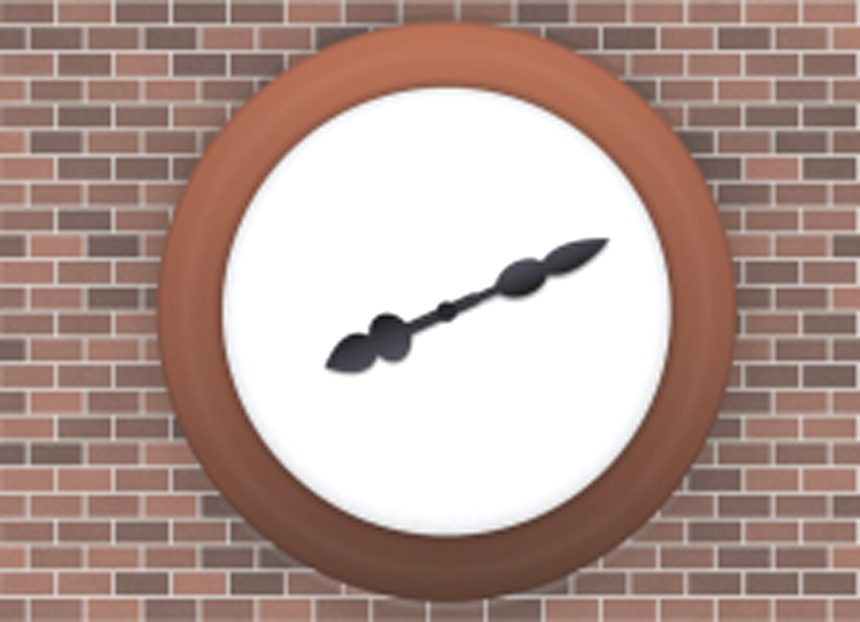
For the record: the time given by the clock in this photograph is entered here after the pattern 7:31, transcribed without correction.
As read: 8:11
